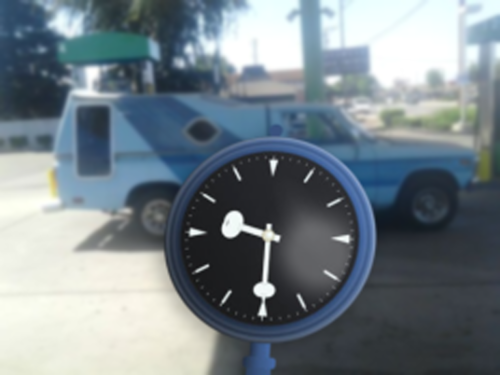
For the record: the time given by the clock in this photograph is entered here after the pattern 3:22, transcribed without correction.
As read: 9:30
